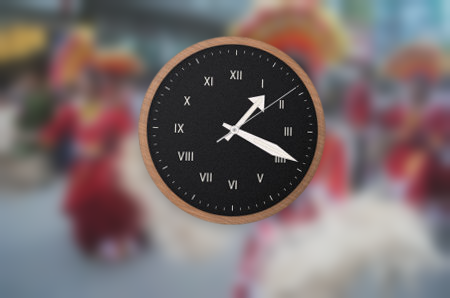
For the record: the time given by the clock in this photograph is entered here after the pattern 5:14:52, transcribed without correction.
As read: 1:19:09
